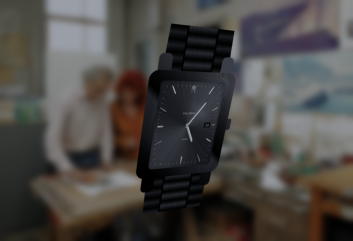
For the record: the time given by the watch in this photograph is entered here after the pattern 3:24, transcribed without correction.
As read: 5:06
